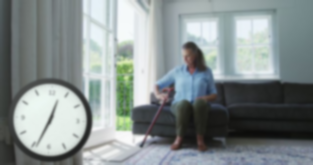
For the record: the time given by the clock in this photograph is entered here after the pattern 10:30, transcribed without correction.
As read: 12:34
